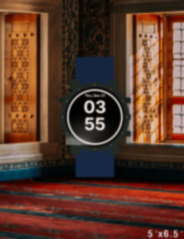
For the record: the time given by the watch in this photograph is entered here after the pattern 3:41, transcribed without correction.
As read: 3:55
